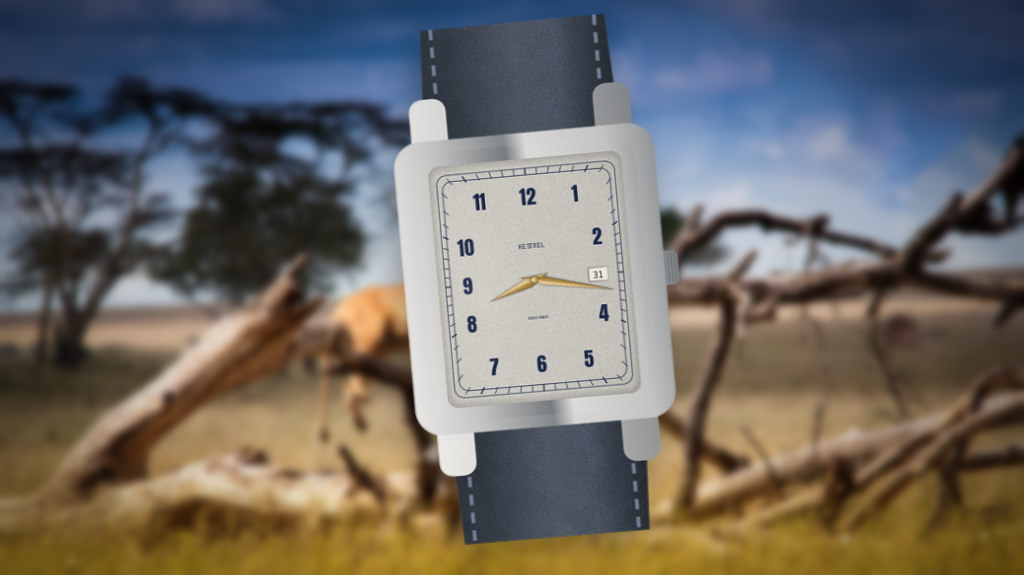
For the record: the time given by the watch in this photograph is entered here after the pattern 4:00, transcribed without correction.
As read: 8:17
